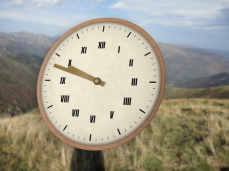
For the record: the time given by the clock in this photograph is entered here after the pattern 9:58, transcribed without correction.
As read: 9:48
